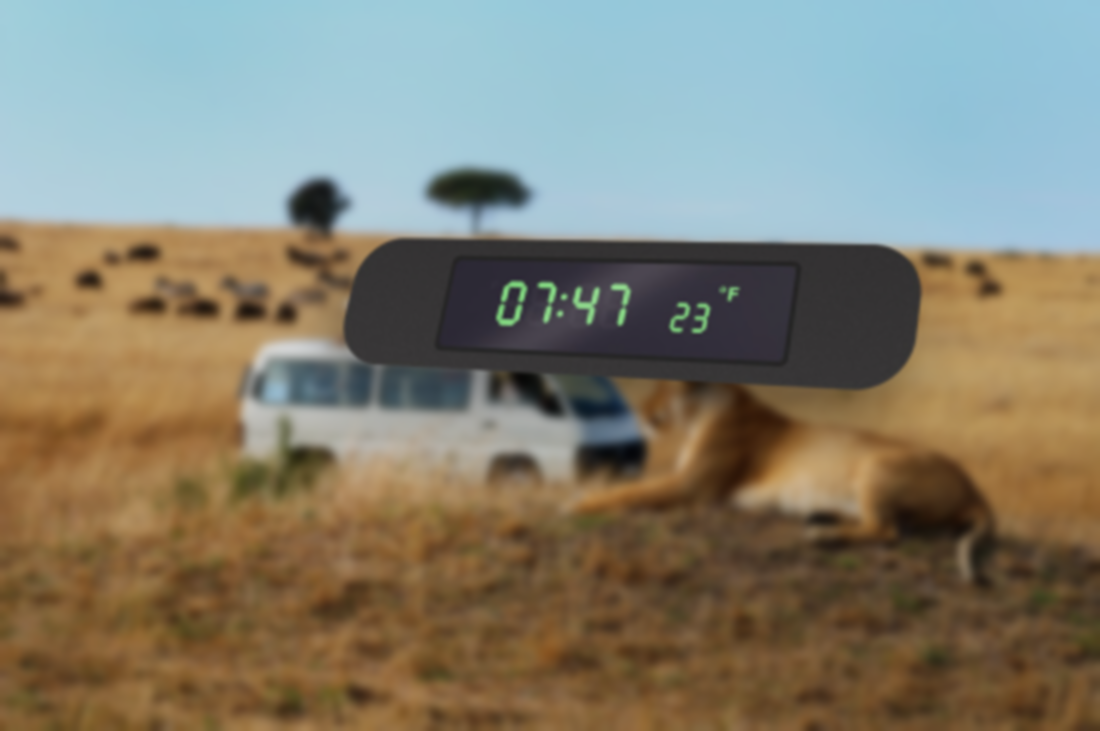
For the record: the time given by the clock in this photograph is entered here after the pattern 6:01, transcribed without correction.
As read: 7:47
